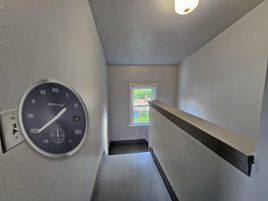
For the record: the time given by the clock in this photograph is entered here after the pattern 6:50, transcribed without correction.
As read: 1:39
